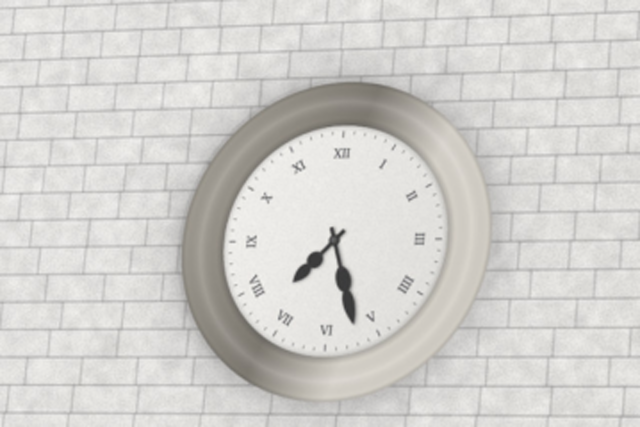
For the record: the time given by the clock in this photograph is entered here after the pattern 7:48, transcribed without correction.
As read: 7:27
